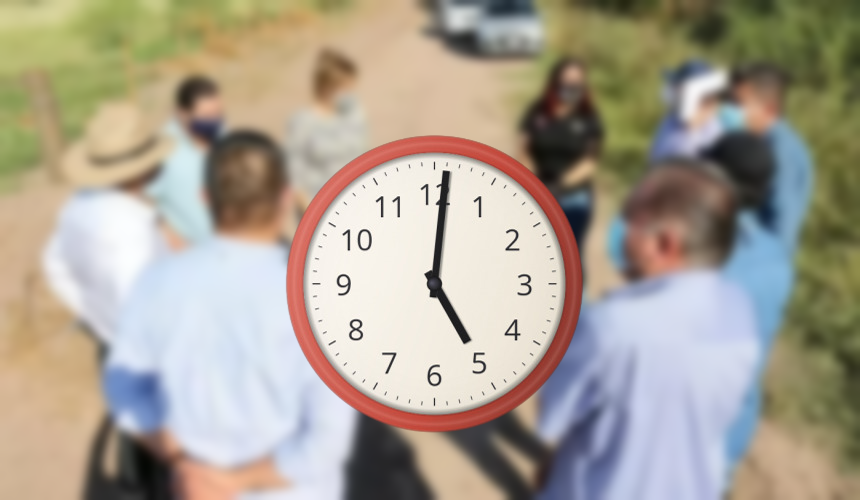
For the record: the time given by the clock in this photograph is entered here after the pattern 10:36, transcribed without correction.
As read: 5:01
